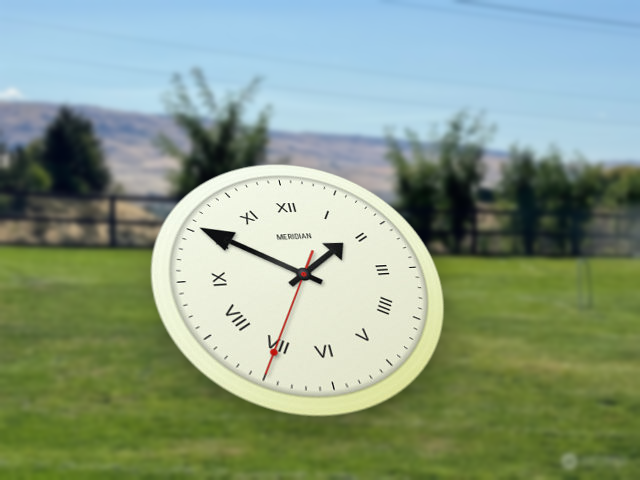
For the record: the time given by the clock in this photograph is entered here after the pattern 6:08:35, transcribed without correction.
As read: 1:50:35
